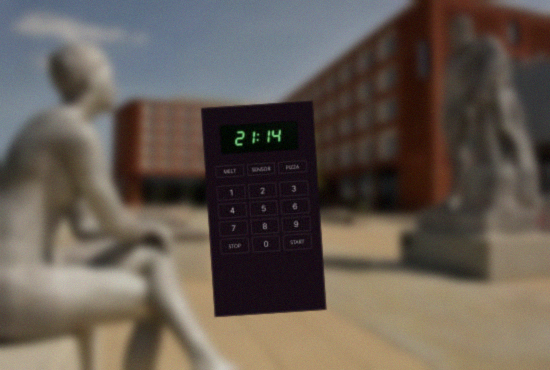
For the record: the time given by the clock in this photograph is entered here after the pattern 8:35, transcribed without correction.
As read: 21:14
